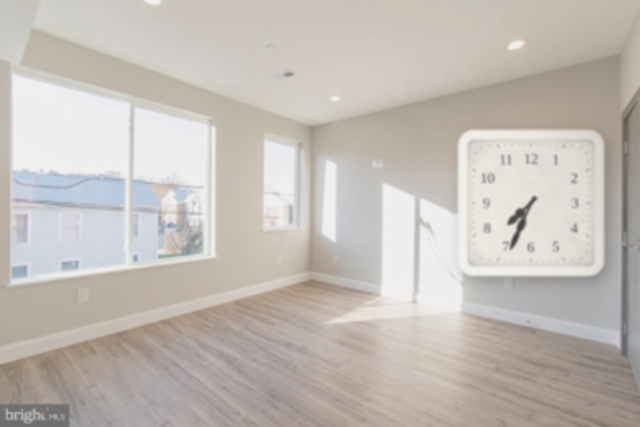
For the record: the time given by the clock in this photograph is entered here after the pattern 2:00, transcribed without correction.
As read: 7:34
